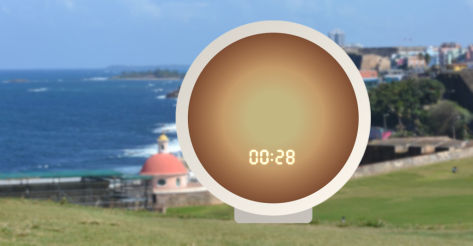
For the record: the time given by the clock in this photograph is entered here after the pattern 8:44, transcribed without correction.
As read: 0:28
